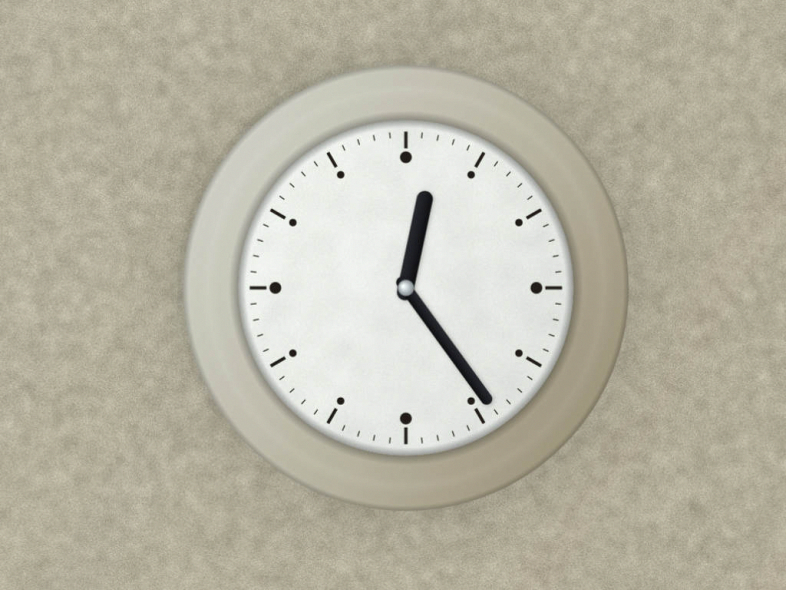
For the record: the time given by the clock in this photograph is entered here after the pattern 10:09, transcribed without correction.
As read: 12:24
